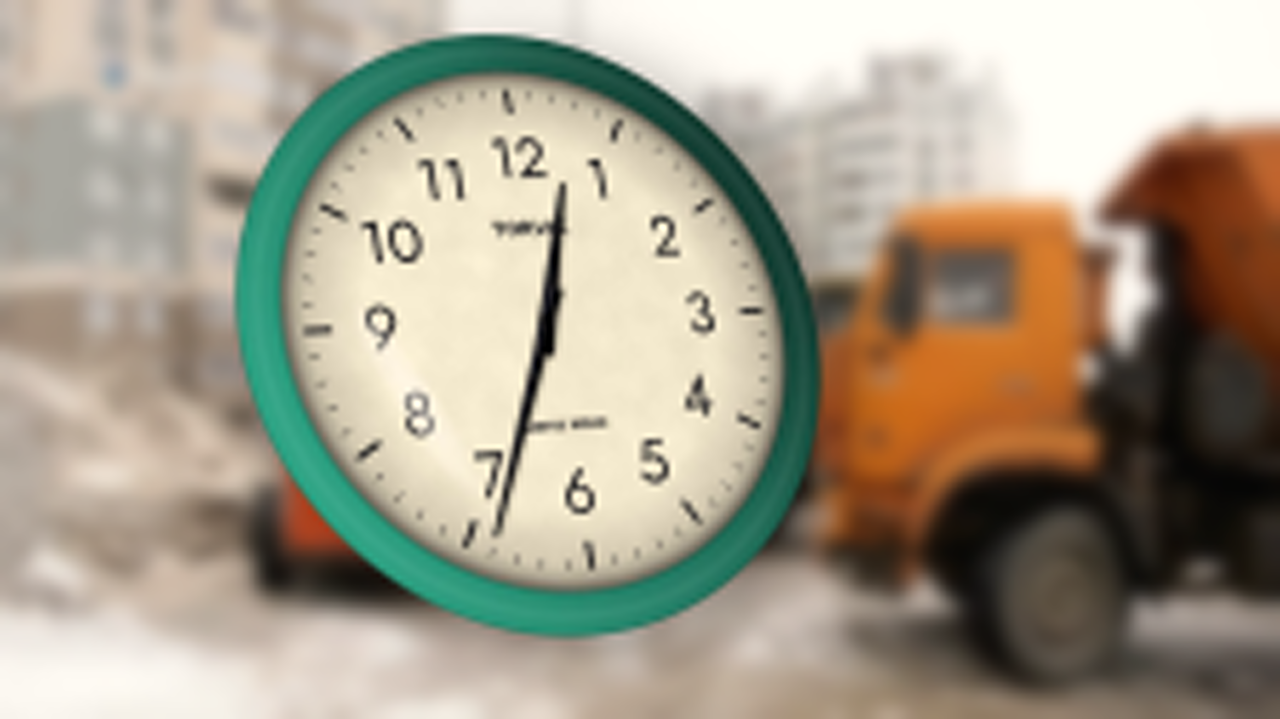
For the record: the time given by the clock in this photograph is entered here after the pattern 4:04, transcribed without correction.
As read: 12:34
